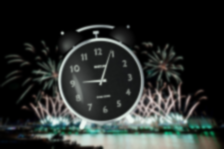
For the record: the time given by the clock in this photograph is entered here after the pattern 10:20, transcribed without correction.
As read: 9:04
